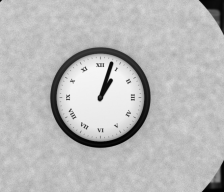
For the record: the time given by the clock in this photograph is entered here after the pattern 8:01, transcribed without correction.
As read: 1:03
